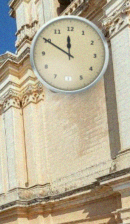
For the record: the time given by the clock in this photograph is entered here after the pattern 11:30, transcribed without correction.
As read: 11:50
